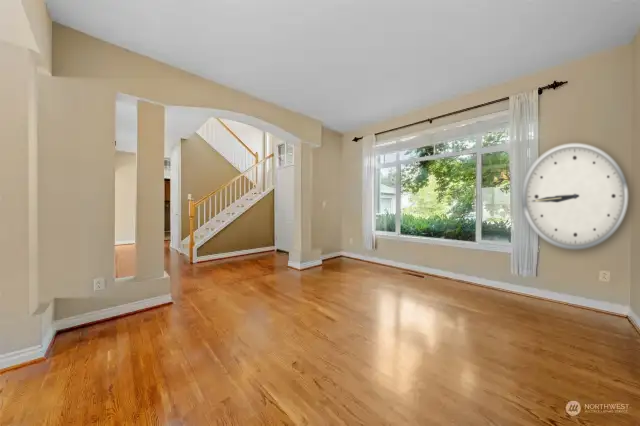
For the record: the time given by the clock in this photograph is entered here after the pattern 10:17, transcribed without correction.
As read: 8:44
